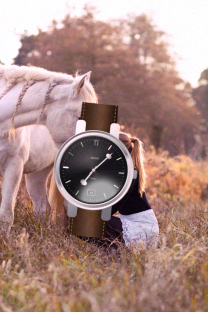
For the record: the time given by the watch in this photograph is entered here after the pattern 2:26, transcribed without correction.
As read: 7:07
